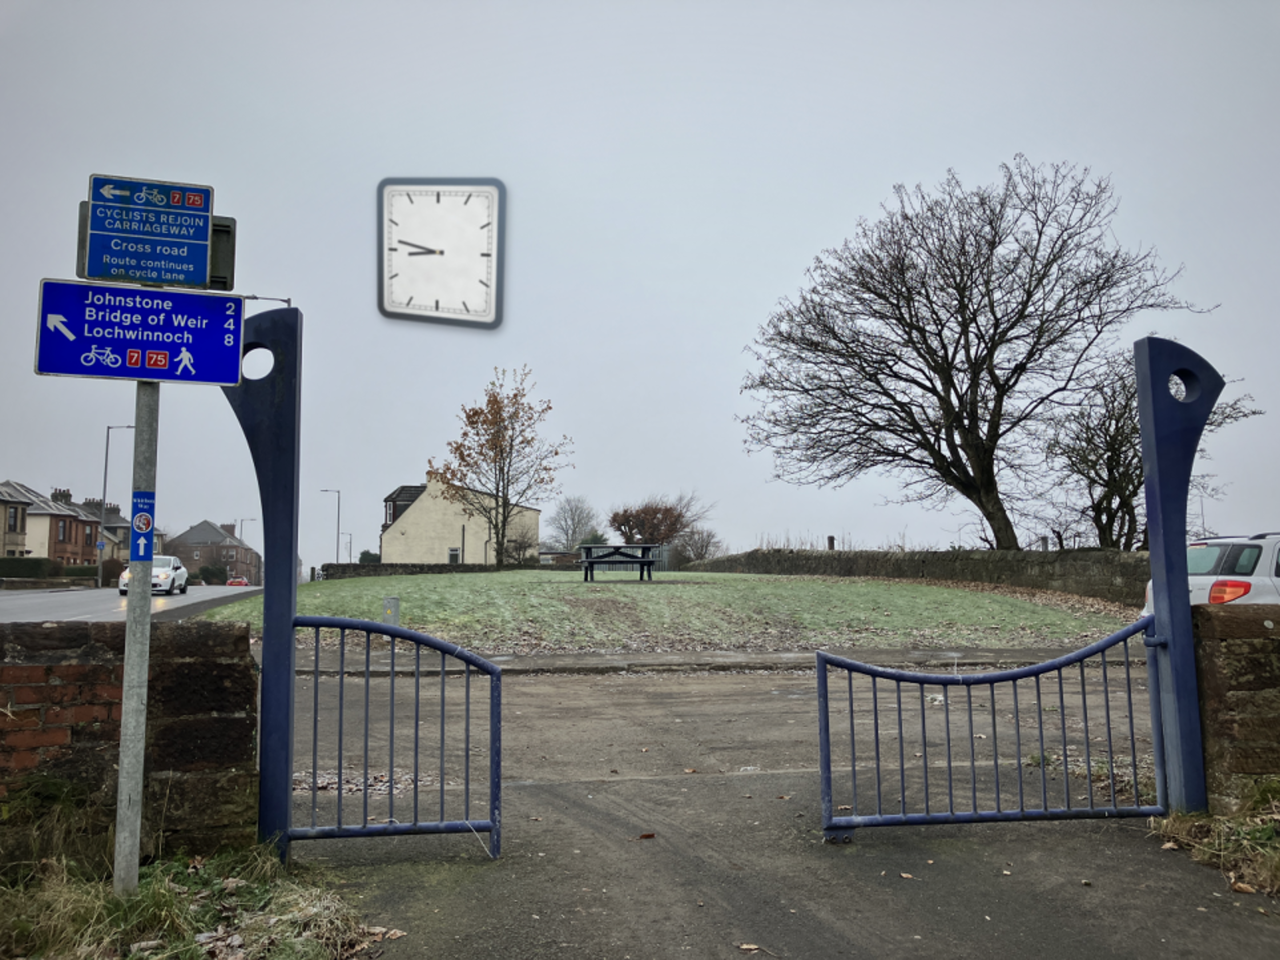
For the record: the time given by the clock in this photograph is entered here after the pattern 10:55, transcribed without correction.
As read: 8:47
